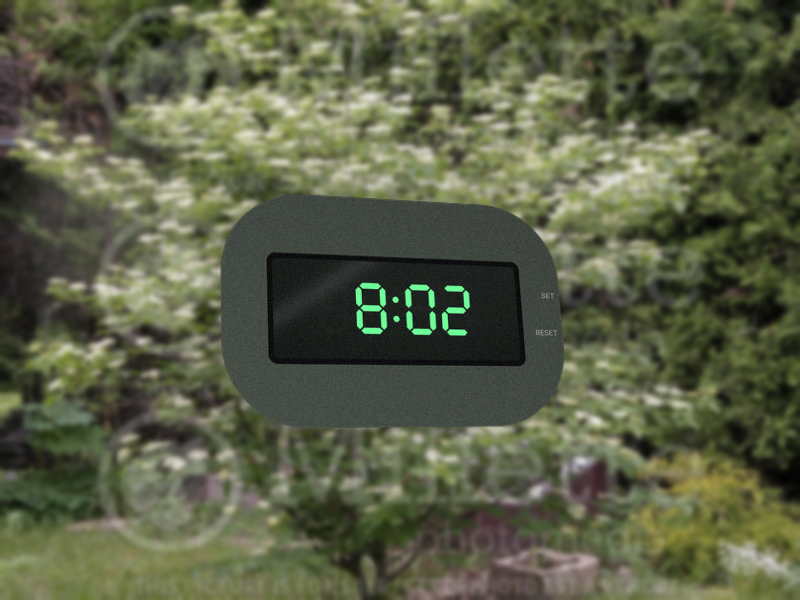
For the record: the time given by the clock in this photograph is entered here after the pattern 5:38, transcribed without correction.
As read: 8:02
